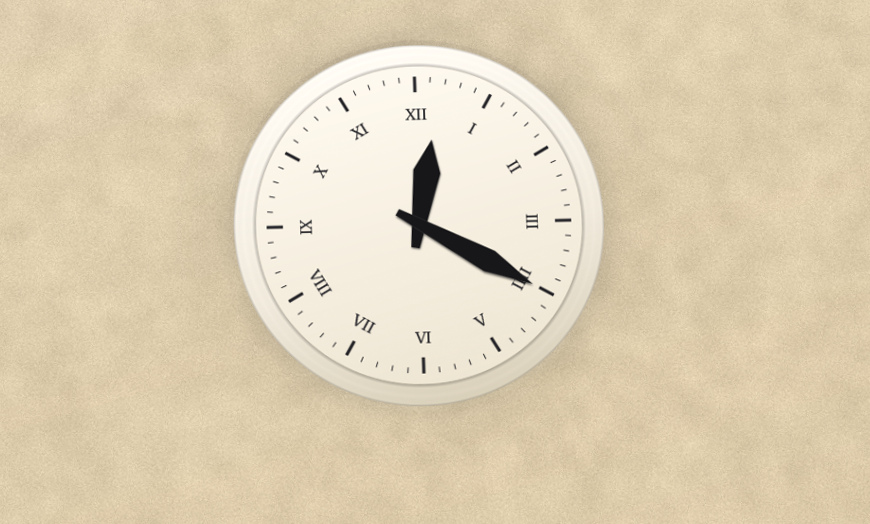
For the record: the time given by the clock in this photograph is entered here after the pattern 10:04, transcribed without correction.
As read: 12:20
